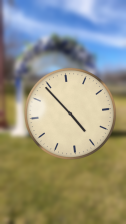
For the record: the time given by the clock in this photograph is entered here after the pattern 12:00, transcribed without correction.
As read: 4:54
